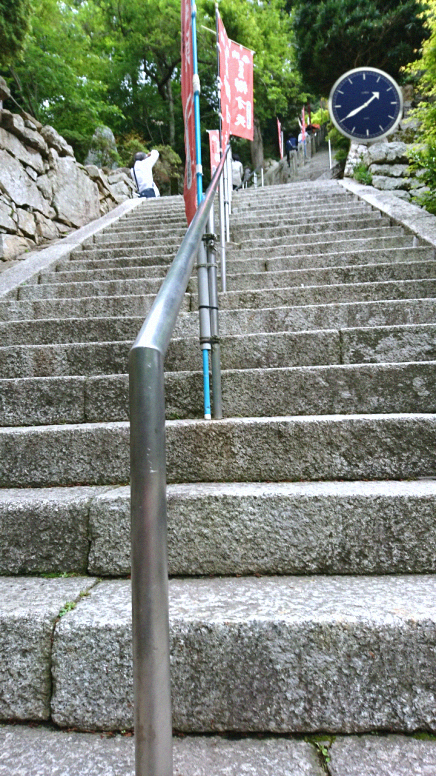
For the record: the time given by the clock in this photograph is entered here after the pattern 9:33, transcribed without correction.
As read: 1:40
